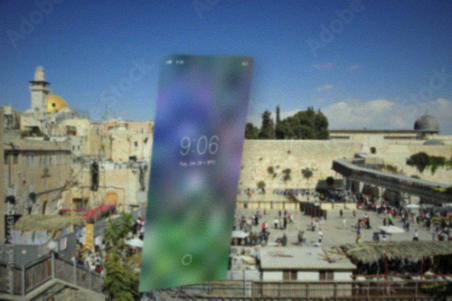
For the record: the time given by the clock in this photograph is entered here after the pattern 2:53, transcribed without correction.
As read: 9:06
